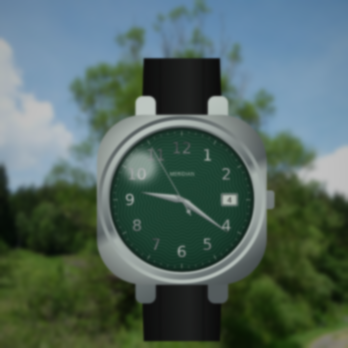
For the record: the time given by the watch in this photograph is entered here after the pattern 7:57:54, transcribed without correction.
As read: 9:20:55
